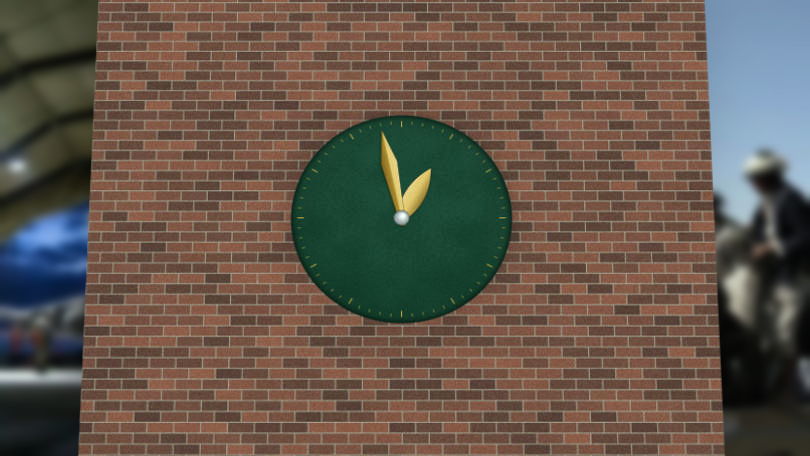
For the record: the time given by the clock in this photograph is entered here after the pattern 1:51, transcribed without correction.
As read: 12:58
